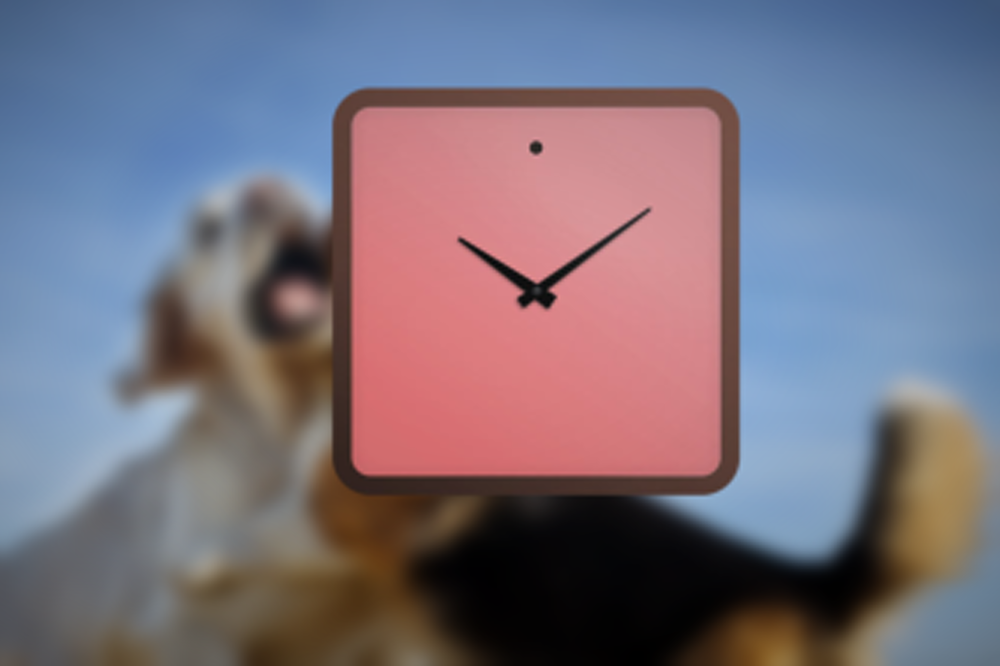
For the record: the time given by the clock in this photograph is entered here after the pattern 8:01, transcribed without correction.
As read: 10:09
